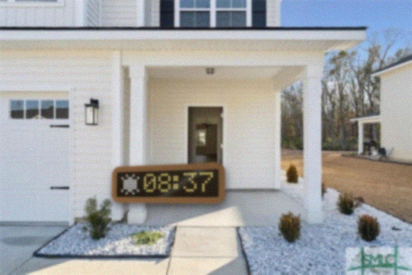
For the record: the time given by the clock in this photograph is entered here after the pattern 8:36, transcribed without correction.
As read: 8:37
